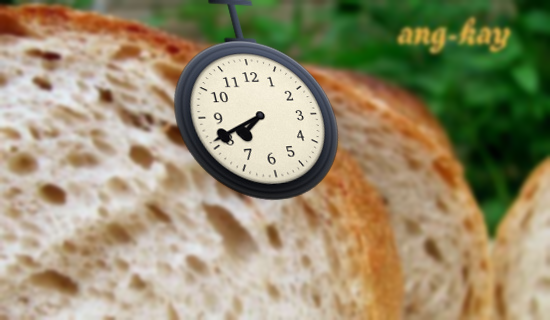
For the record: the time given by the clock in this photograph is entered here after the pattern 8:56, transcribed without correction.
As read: 7:41
